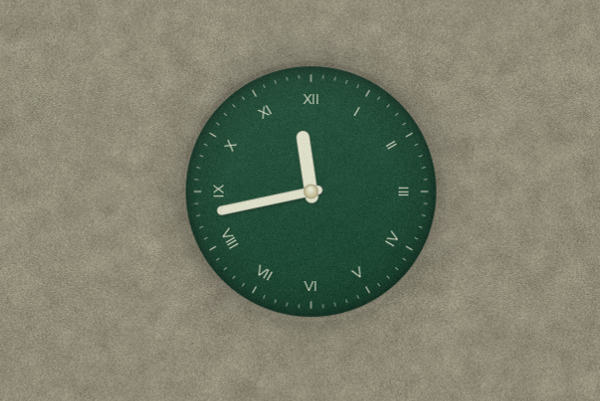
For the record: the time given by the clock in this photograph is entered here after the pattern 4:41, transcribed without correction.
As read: 11:43
